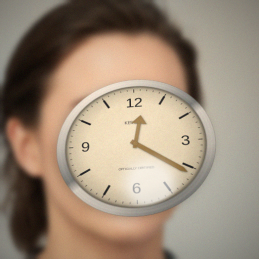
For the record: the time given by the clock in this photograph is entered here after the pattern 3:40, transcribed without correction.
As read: 12:21
